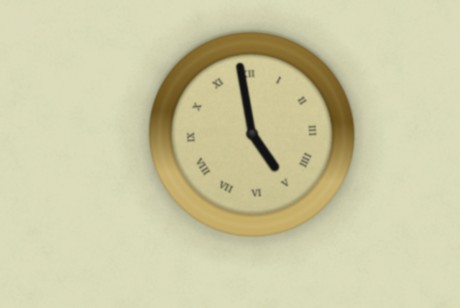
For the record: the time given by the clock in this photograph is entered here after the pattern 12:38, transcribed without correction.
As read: 4:59
